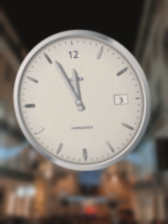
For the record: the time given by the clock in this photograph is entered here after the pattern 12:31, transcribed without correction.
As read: 11:56
